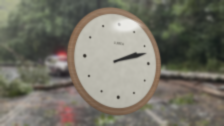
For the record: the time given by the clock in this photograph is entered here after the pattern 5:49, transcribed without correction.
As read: 2:12
